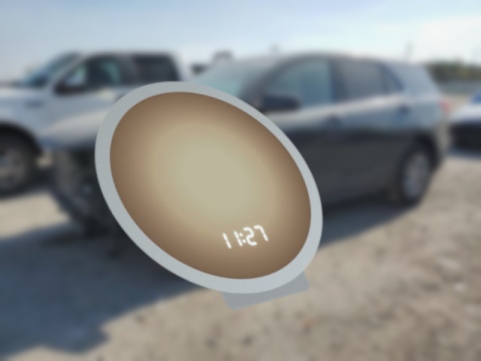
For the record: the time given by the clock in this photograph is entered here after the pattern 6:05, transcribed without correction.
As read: 11:27
